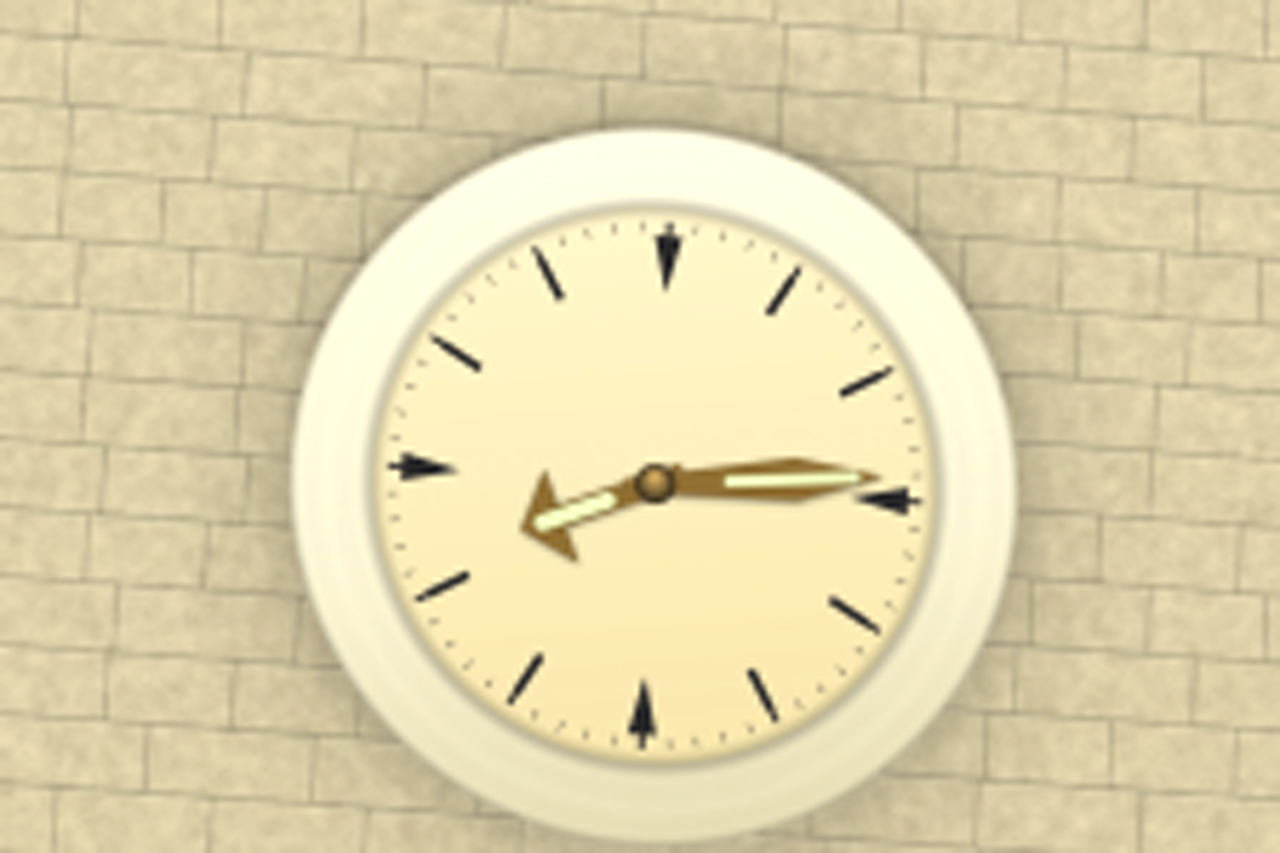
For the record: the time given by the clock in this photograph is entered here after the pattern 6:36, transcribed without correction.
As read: 8:14
